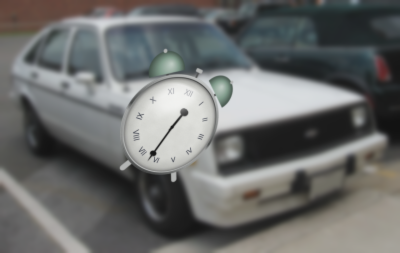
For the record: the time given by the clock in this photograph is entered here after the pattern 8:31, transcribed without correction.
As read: 12:32
